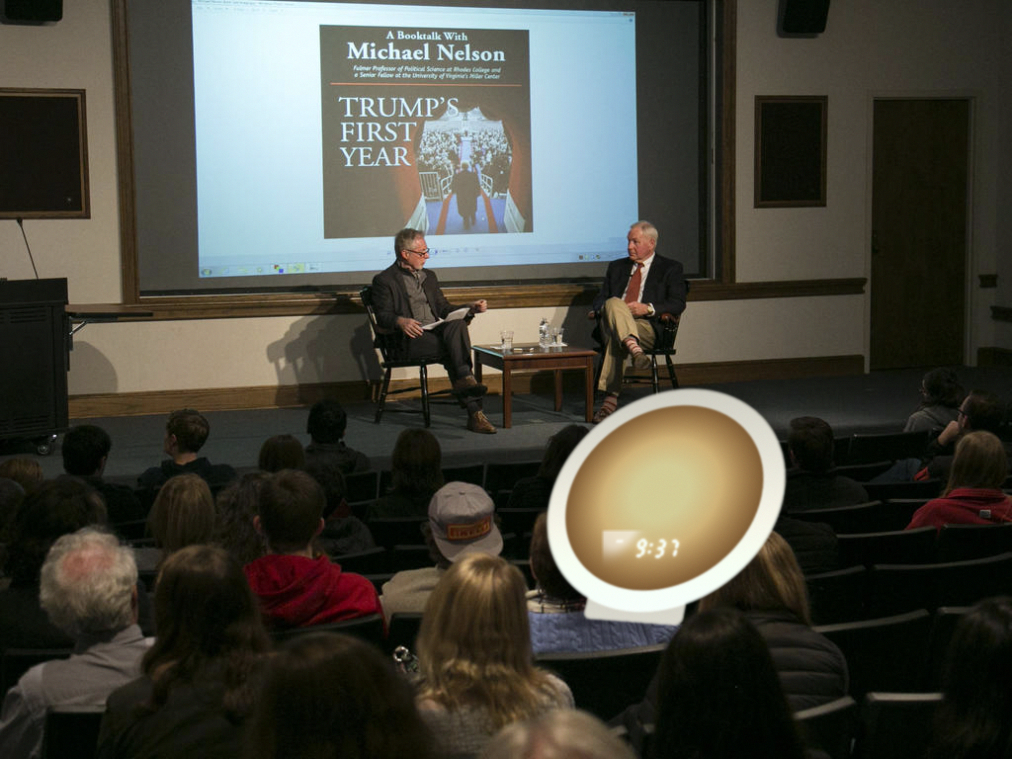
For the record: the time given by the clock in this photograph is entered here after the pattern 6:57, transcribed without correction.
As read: 9:37
